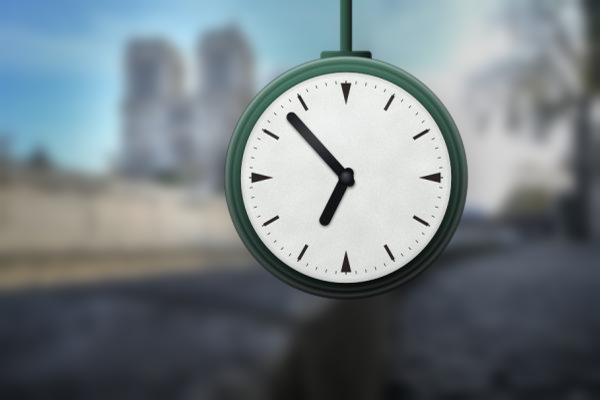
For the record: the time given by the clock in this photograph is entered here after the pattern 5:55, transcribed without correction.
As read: 6:53
